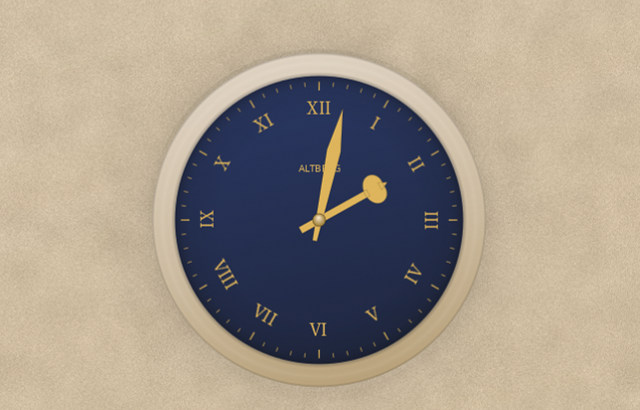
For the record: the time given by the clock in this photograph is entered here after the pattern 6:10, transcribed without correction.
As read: 2:02
